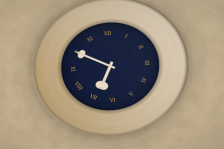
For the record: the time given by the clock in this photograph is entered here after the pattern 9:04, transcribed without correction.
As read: 6:50
